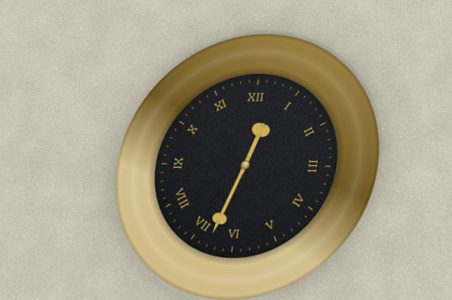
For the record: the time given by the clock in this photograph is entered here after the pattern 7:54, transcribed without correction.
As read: 12:33
